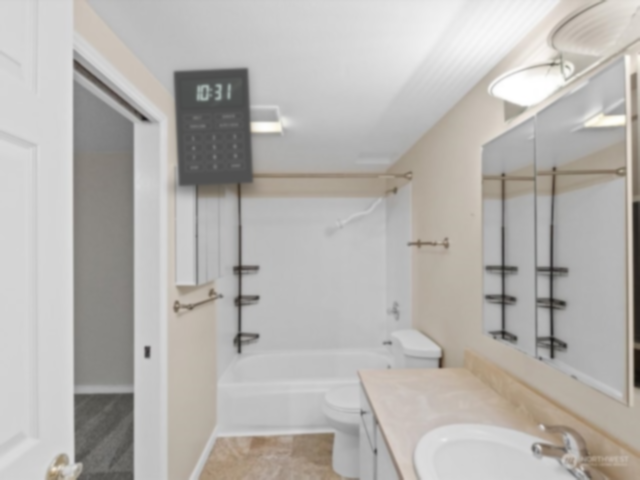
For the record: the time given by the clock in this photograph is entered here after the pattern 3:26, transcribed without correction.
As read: 10:31
